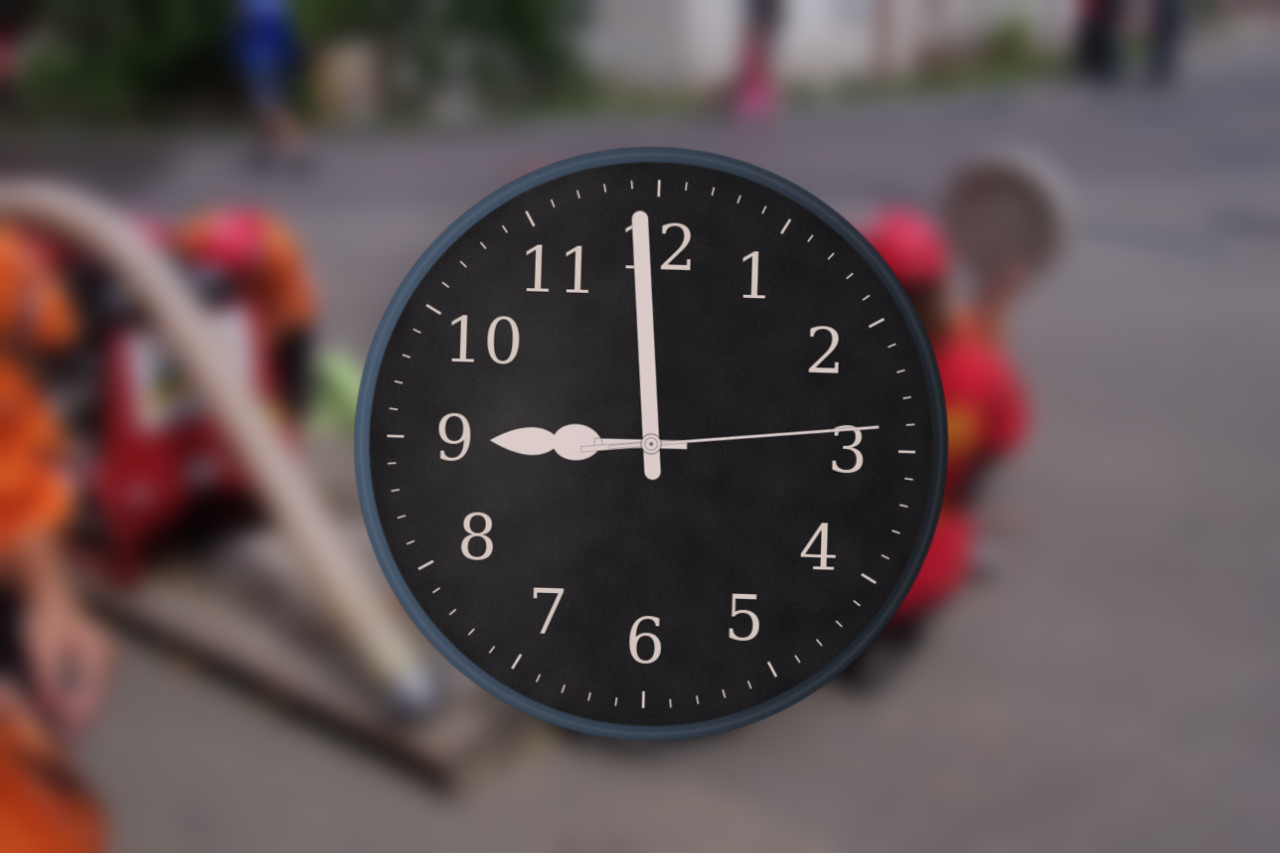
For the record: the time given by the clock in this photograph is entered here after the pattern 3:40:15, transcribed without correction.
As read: 8:59:14
